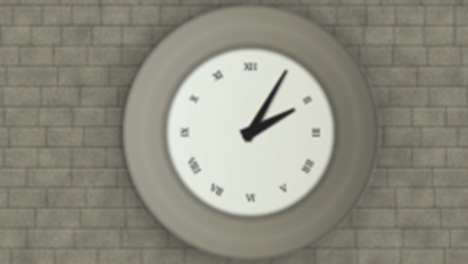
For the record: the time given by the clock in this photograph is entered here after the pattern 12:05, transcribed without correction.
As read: 2:05
